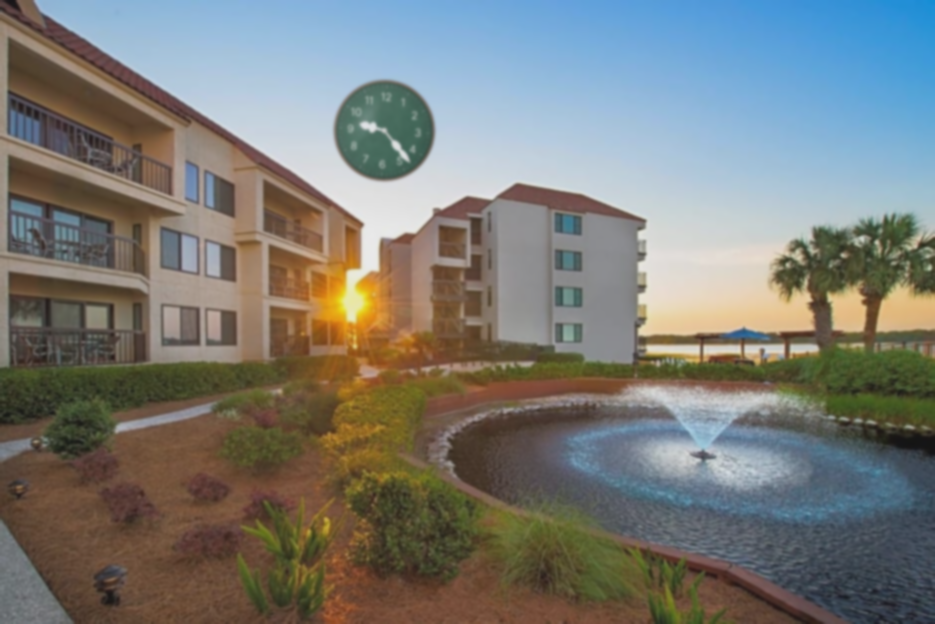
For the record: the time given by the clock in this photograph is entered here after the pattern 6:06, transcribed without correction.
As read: 9:23
